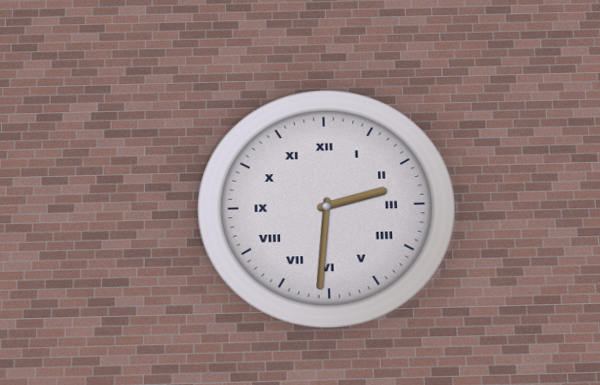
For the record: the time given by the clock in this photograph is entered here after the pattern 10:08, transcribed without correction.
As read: 2:31
